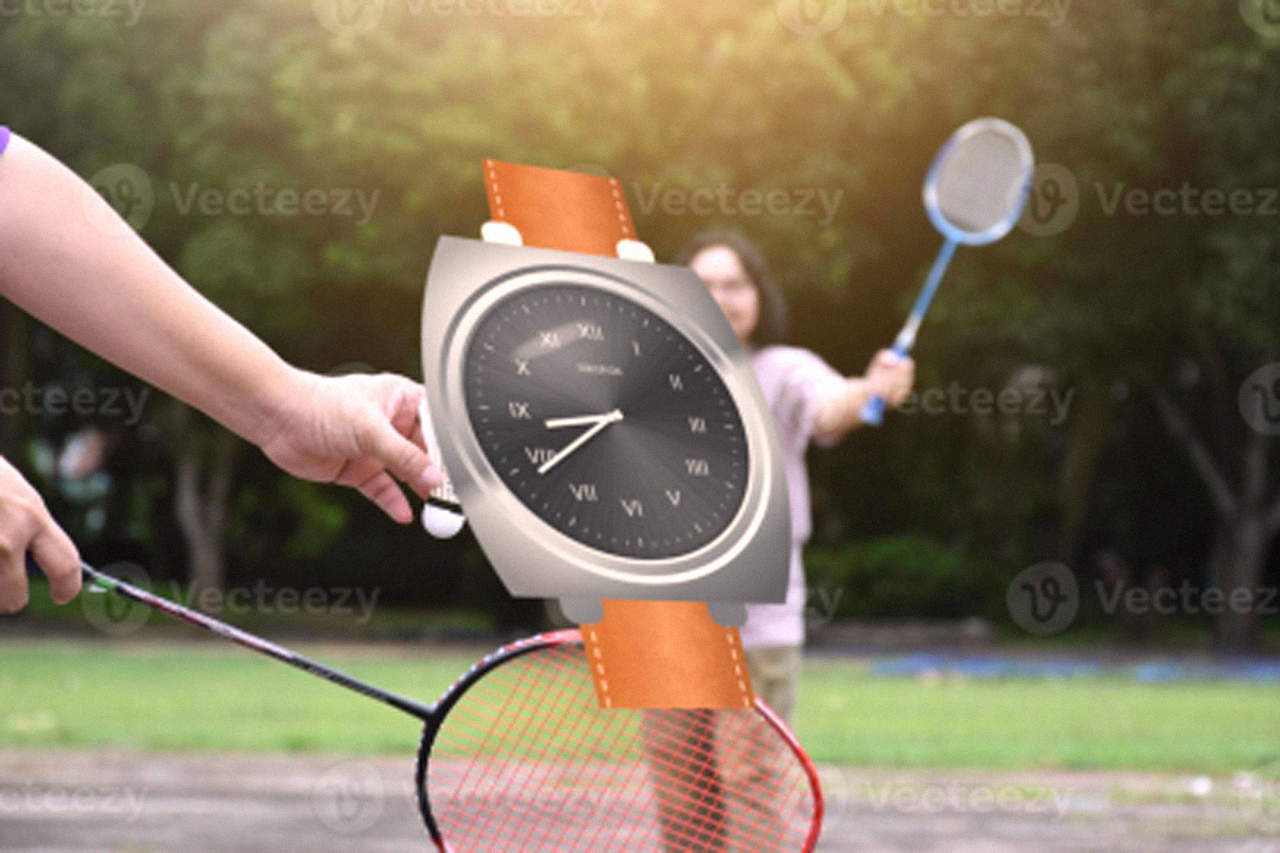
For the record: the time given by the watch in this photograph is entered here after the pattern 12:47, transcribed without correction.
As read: 8:39
